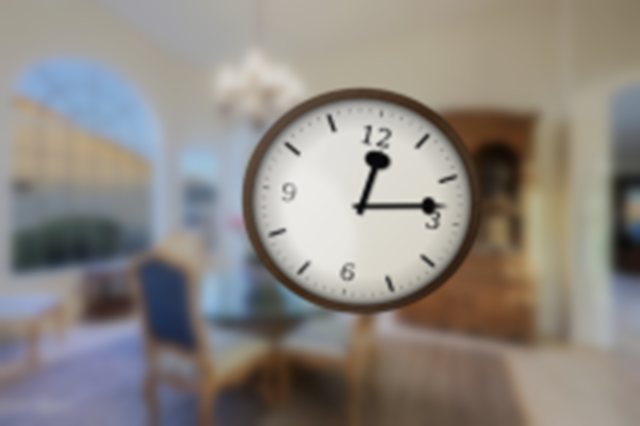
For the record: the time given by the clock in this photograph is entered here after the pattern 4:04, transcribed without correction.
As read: 12:13
